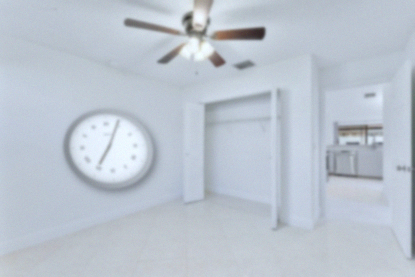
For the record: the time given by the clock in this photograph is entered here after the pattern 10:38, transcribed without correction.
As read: 7:04
